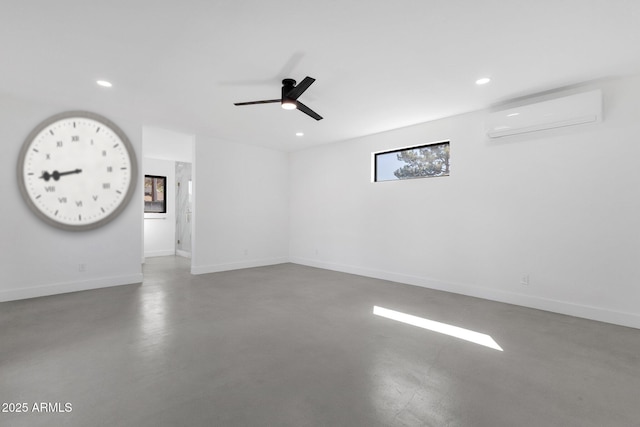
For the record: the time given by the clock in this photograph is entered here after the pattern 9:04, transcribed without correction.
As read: 8:44
